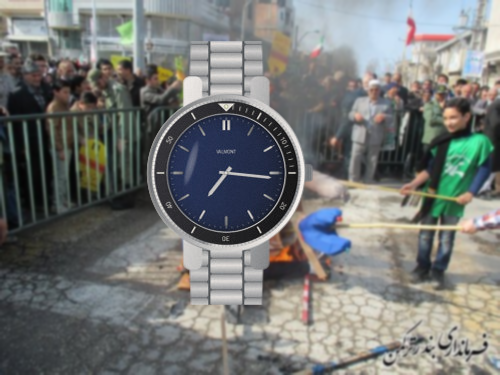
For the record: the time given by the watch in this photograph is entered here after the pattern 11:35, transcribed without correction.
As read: 7:16
